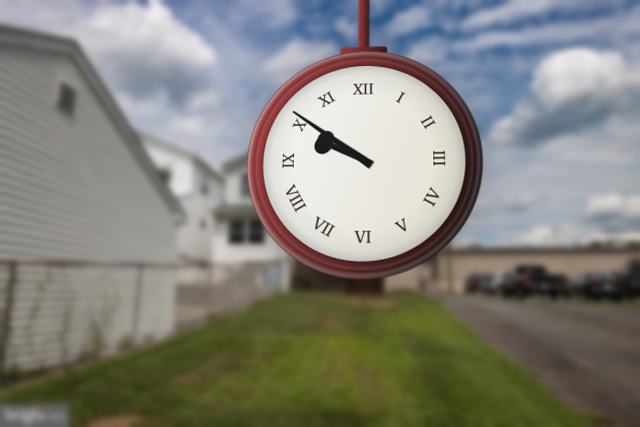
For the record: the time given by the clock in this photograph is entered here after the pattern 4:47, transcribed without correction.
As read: 9:51
